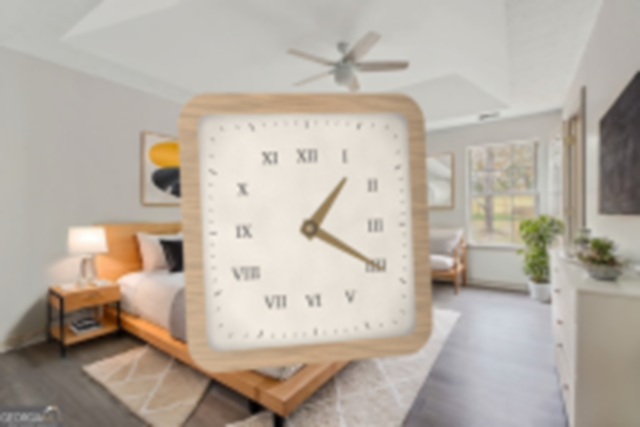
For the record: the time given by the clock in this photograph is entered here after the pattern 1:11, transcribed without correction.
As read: 1:20
